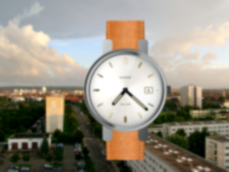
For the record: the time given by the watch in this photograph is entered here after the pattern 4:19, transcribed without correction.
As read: 7:22
